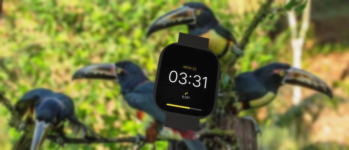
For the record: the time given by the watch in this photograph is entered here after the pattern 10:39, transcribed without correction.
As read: 3:31
